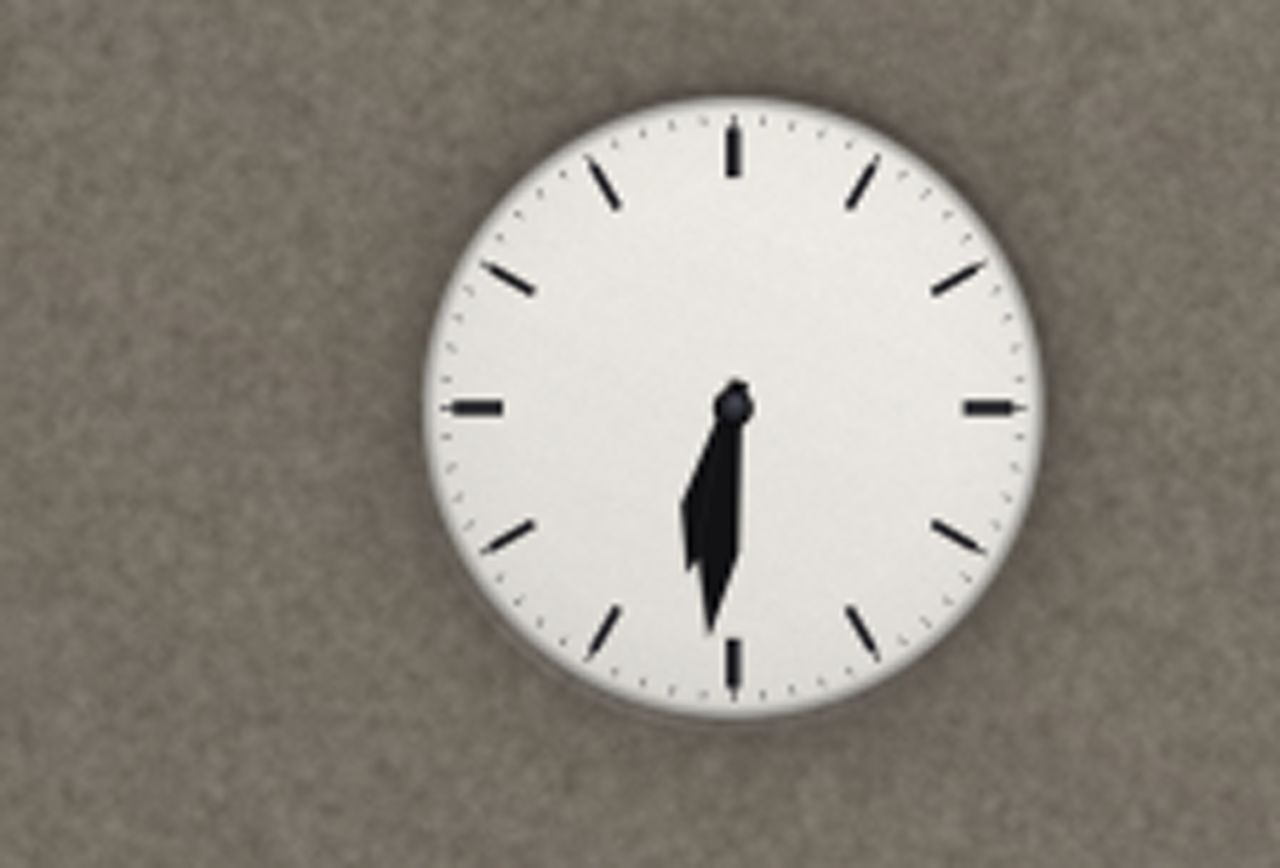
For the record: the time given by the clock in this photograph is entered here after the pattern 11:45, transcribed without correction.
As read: 6:31
